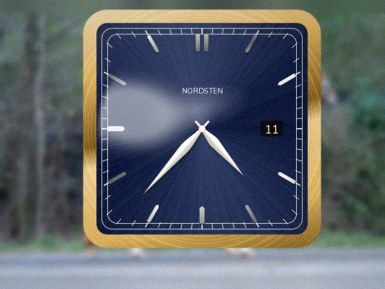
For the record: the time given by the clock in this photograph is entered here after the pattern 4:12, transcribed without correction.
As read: 4:37
